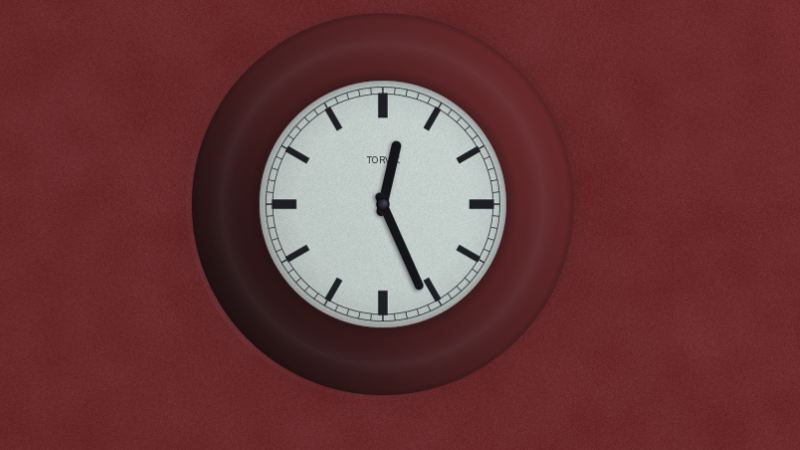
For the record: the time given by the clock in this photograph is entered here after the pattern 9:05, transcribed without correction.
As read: 12:26
